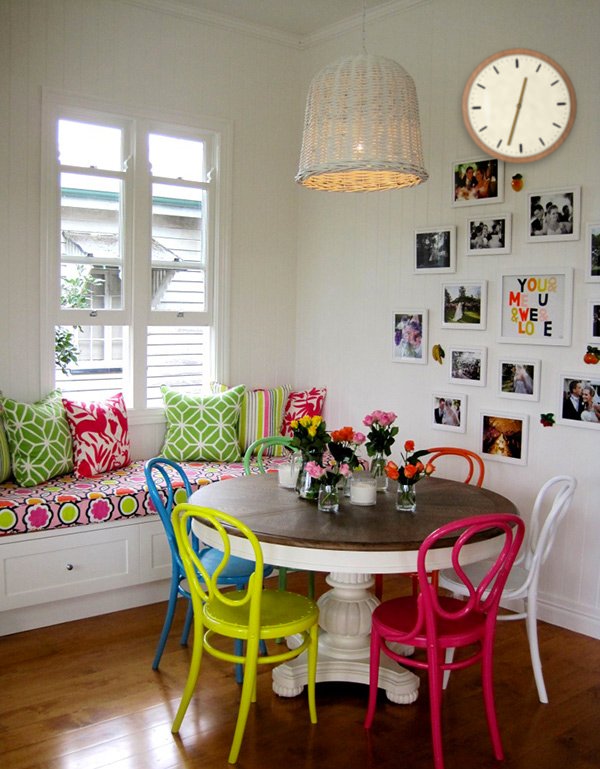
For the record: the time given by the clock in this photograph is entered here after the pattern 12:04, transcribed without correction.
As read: 12:33
